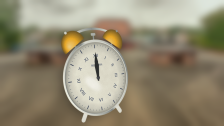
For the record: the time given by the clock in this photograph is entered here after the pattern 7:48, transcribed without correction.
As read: 12:00
